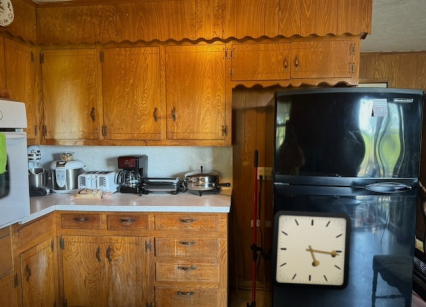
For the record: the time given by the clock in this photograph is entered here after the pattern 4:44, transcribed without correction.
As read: 5:16
